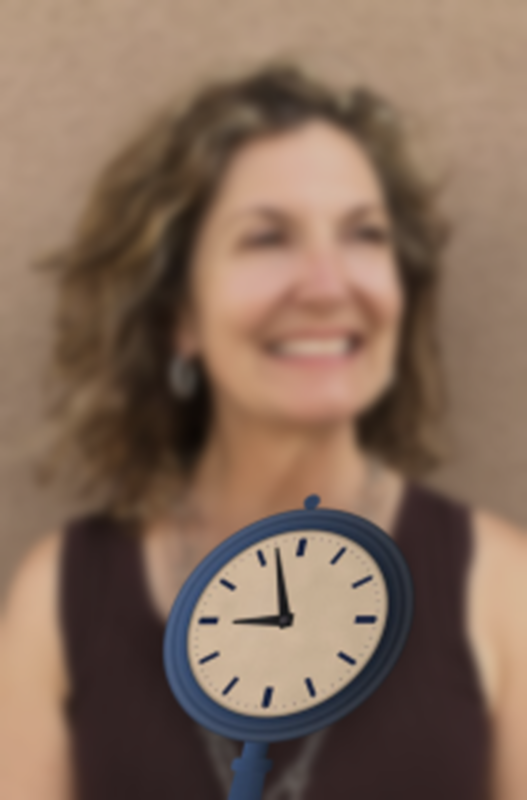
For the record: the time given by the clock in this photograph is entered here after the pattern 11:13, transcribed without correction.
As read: 8:57
